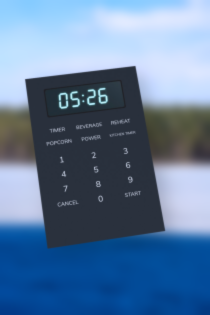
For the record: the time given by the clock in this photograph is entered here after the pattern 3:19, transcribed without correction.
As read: 5:26
